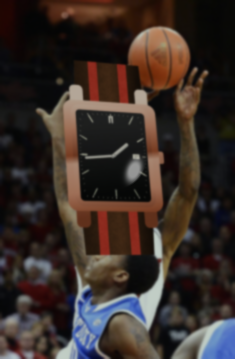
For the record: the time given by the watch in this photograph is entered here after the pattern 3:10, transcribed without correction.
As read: 1:44
